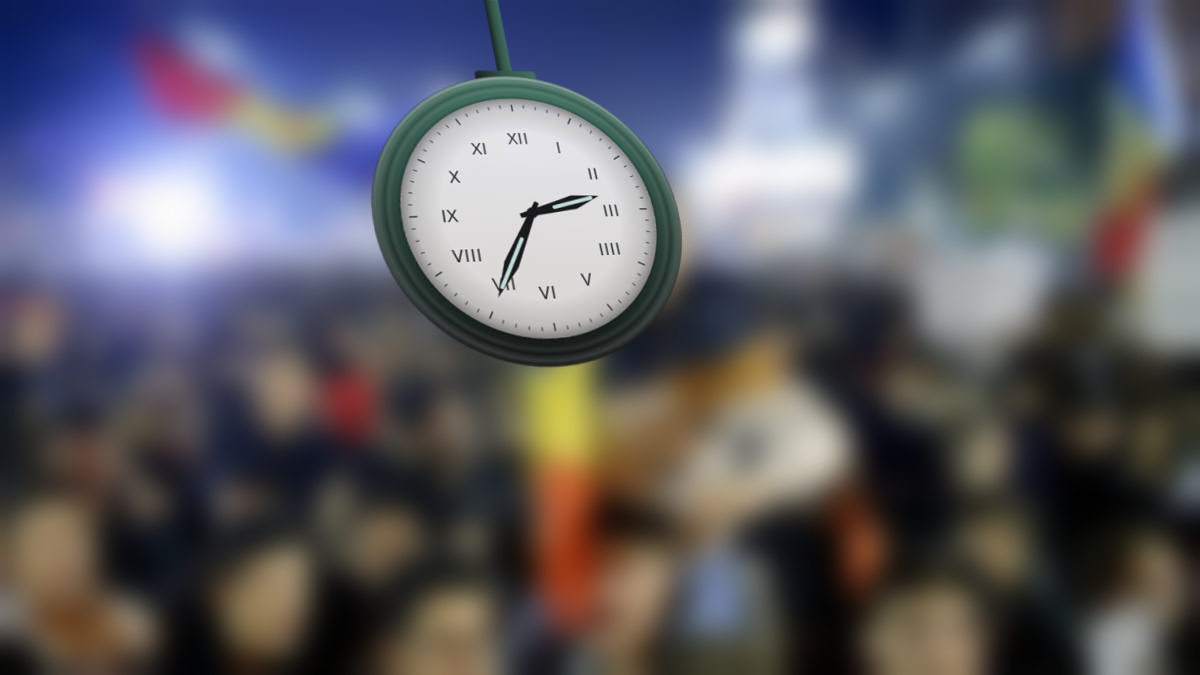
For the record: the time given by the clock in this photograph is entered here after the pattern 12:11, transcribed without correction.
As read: 2:35
